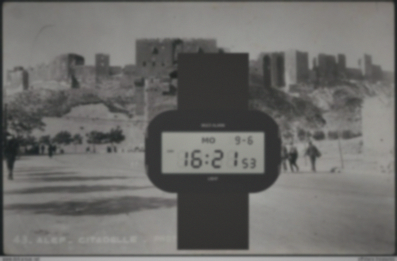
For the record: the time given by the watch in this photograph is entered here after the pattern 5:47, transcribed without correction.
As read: 16:21
